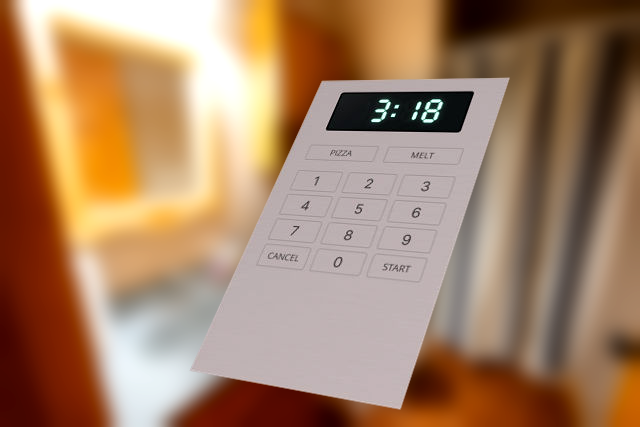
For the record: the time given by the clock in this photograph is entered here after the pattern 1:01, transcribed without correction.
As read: 3:18
